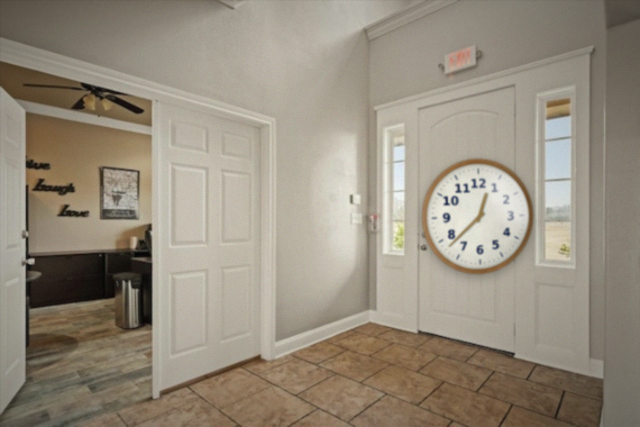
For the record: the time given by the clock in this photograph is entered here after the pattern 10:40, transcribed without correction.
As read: 12:38
